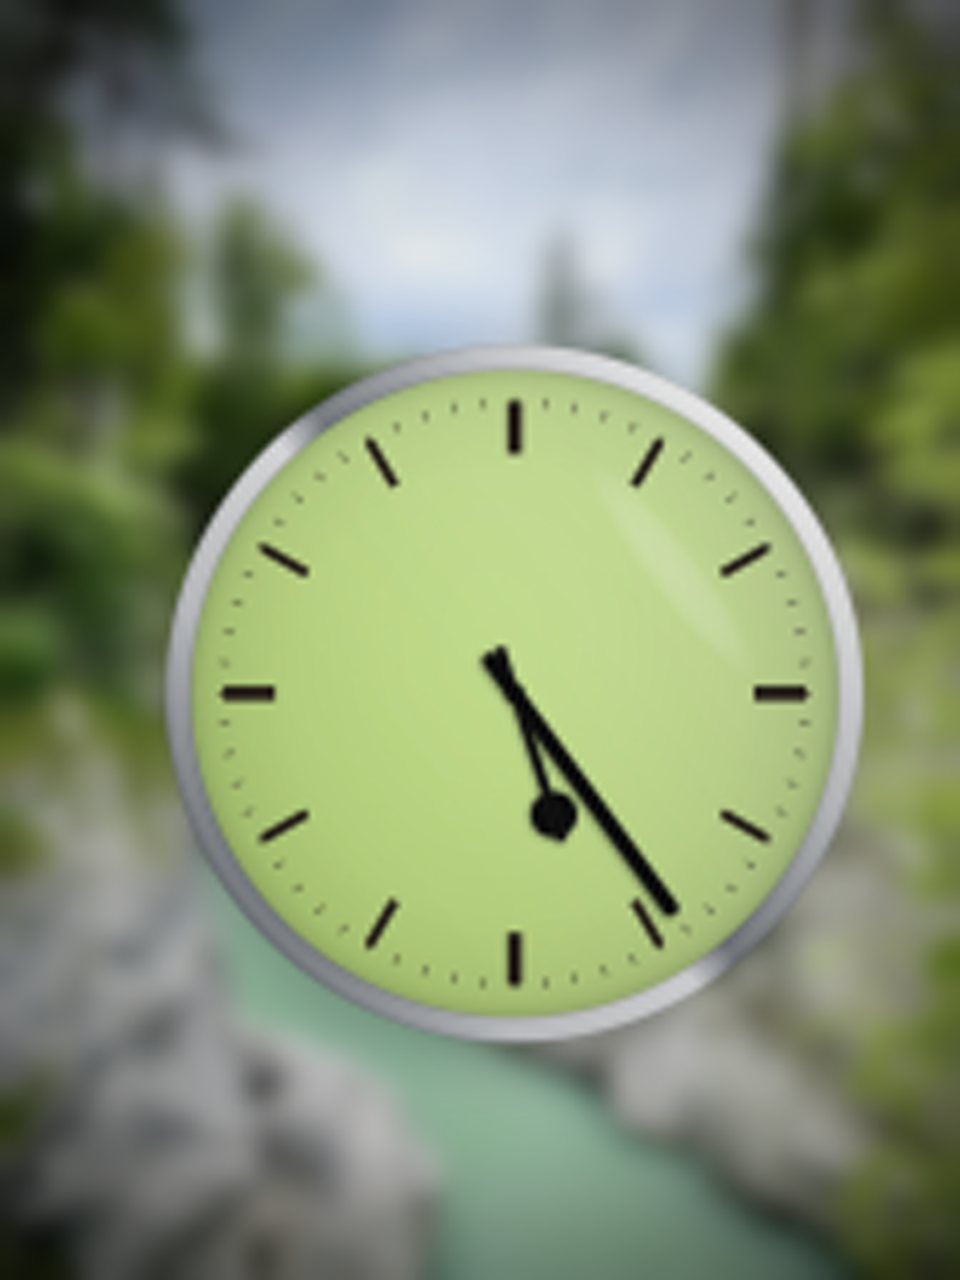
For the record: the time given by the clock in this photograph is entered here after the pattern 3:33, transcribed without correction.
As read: 5:24
